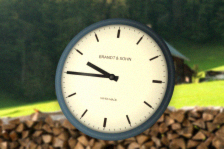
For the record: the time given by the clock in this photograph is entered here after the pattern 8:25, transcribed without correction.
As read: 9:45
